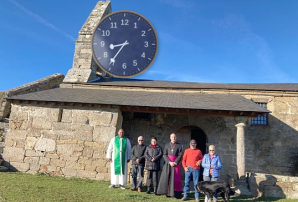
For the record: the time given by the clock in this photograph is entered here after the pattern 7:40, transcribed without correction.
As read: 8:36
